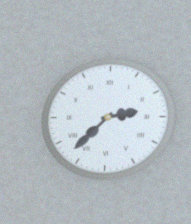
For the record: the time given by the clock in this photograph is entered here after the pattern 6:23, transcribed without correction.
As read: 2:37
